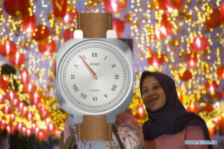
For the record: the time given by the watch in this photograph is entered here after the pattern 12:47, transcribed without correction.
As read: 10:54
